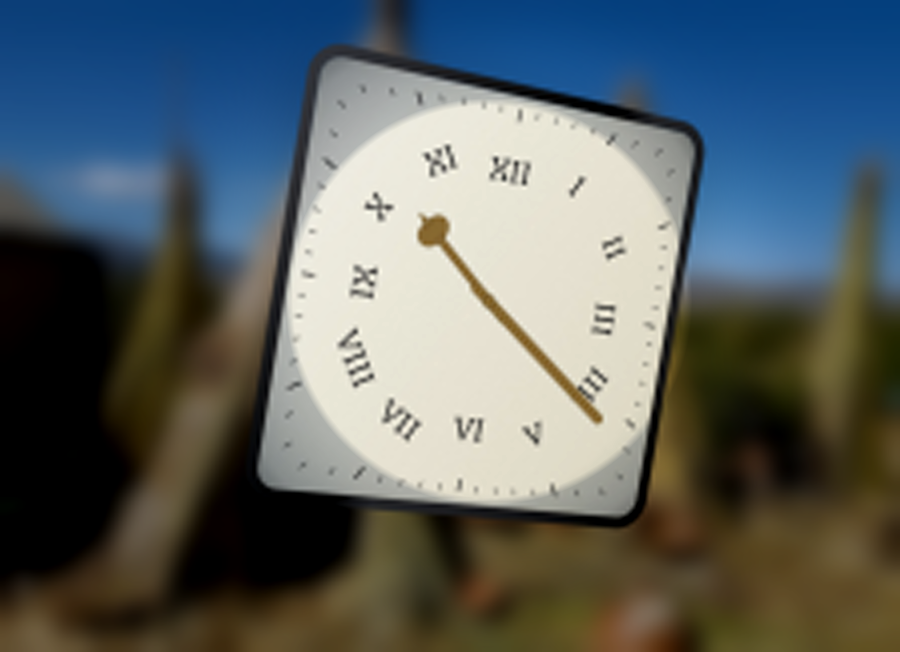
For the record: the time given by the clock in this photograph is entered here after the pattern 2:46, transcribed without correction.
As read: 10:21
